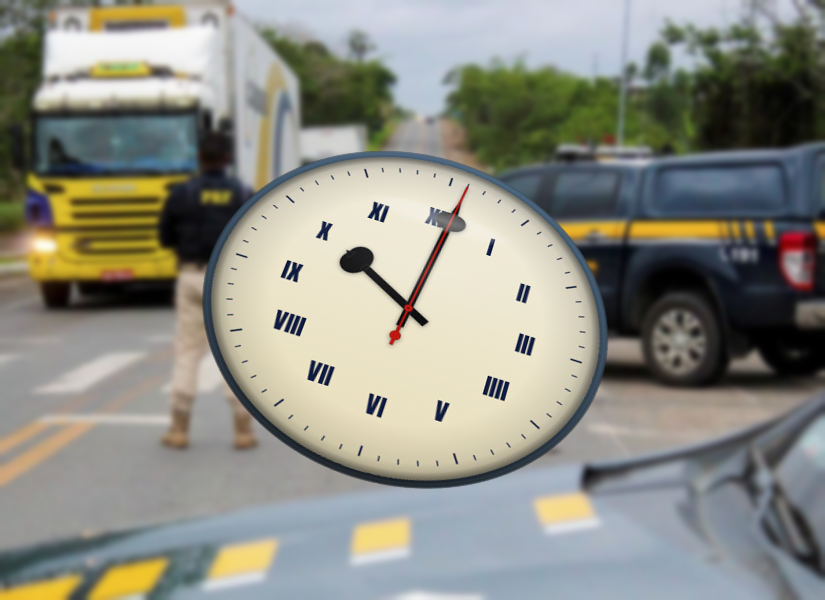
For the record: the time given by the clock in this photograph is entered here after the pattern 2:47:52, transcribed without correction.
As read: 10:01:01
